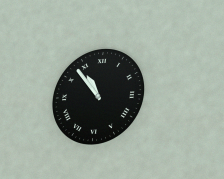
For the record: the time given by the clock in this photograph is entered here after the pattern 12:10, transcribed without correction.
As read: 10:53
